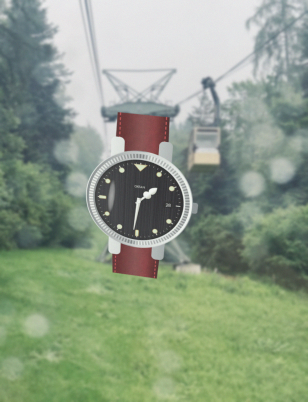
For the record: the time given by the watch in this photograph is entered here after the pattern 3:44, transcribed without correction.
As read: 1:31
